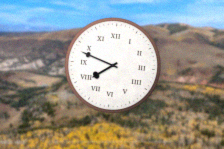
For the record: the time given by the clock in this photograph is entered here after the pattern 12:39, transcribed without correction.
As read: 7:48
